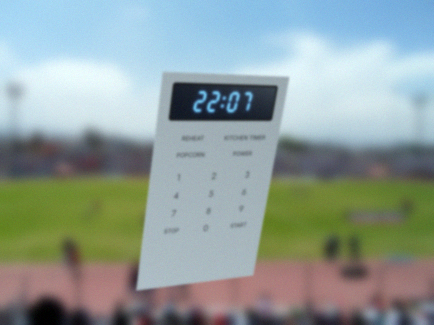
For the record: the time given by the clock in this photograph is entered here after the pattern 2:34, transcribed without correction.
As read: 22:07
